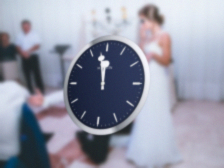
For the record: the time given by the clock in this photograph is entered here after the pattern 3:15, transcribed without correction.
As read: 11:58
